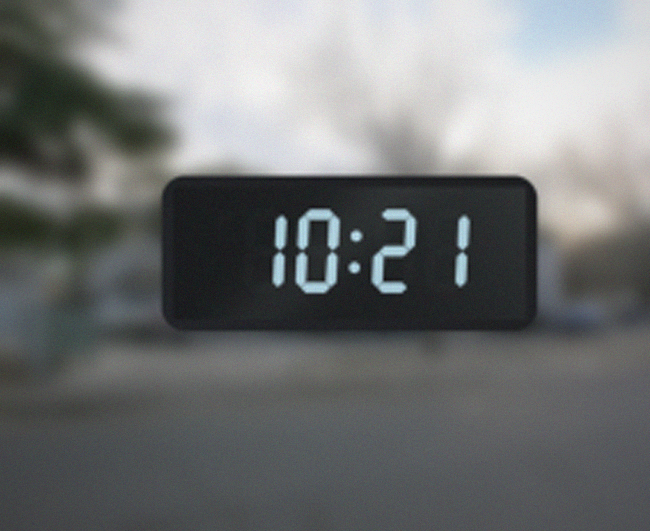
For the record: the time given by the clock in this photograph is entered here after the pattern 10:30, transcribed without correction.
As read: 10:21
